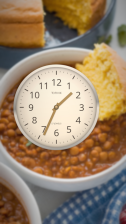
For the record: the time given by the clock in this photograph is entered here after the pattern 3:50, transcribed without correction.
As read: 1:34
